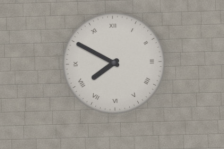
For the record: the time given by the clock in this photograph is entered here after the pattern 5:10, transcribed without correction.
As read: 7:50
